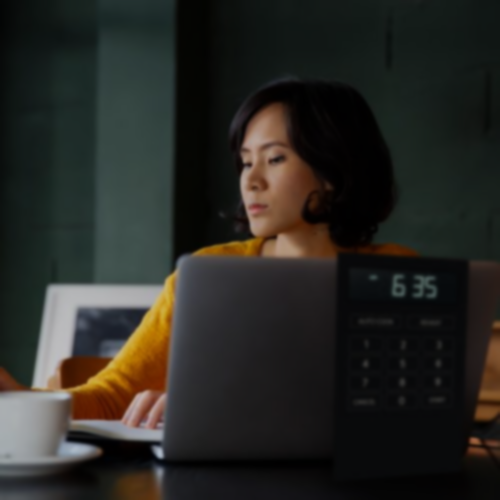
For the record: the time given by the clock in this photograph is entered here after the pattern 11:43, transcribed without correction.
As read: 6:35
